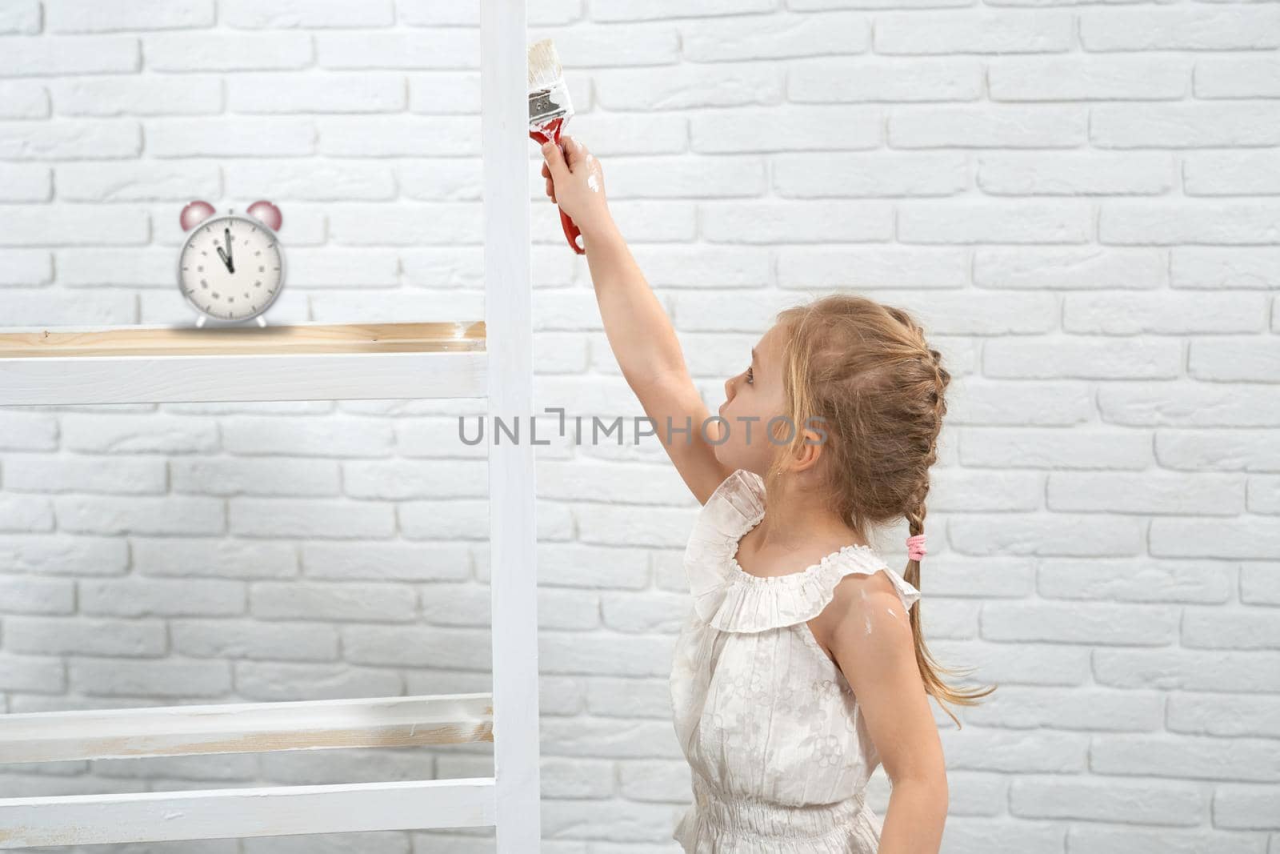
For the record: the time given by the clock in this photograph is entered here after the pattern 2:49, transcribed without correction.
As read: 10:59
